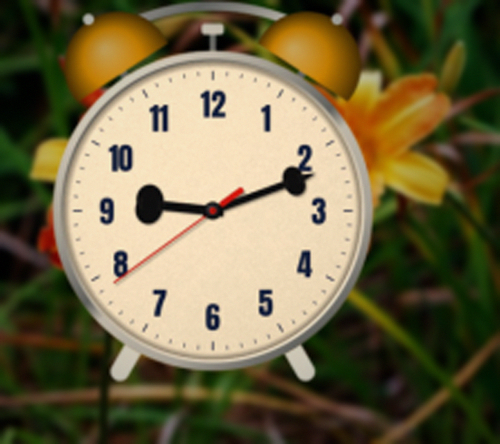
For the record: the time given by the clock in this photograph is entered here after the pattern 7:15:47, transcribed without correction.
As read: 9:11:39
